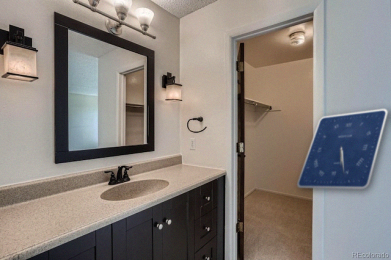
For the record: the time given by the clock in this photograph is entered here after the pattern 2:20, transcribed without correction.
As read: 5:26
